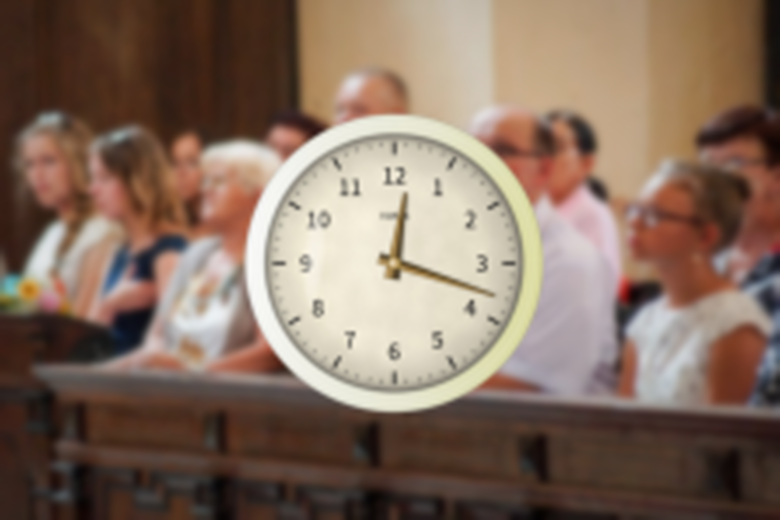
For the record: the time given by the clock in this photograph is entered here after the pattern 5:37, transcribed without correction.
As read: 12:18
